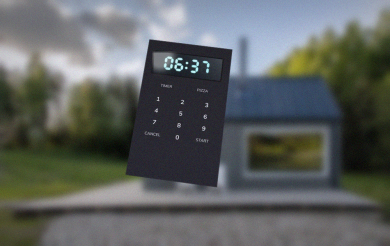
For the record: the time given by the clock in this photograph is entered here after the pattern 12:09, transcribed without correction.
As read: 6:37
